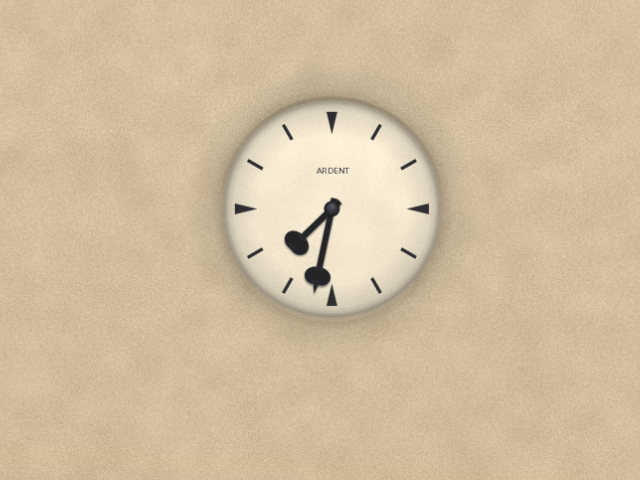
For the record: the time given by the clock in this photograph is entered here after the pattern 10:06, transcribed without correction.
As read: 7:32
